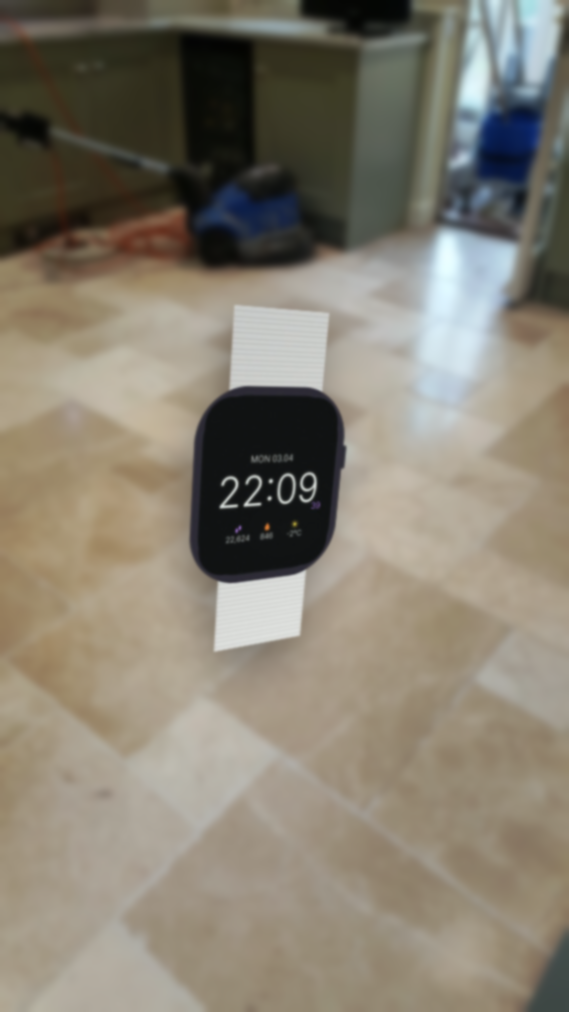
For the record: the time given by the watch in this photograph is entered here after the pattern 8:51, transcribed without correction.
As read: 22:09
